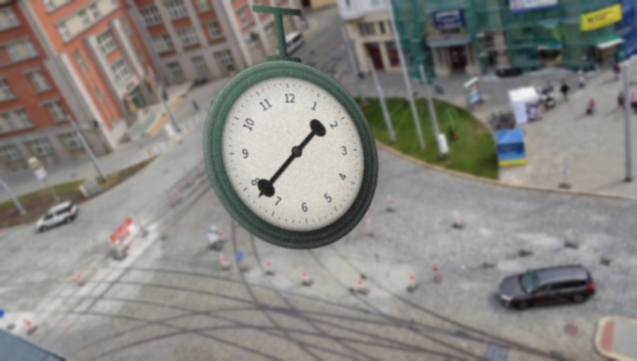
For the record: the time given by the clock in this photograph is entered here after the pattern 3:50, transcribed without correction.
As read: 1:38
